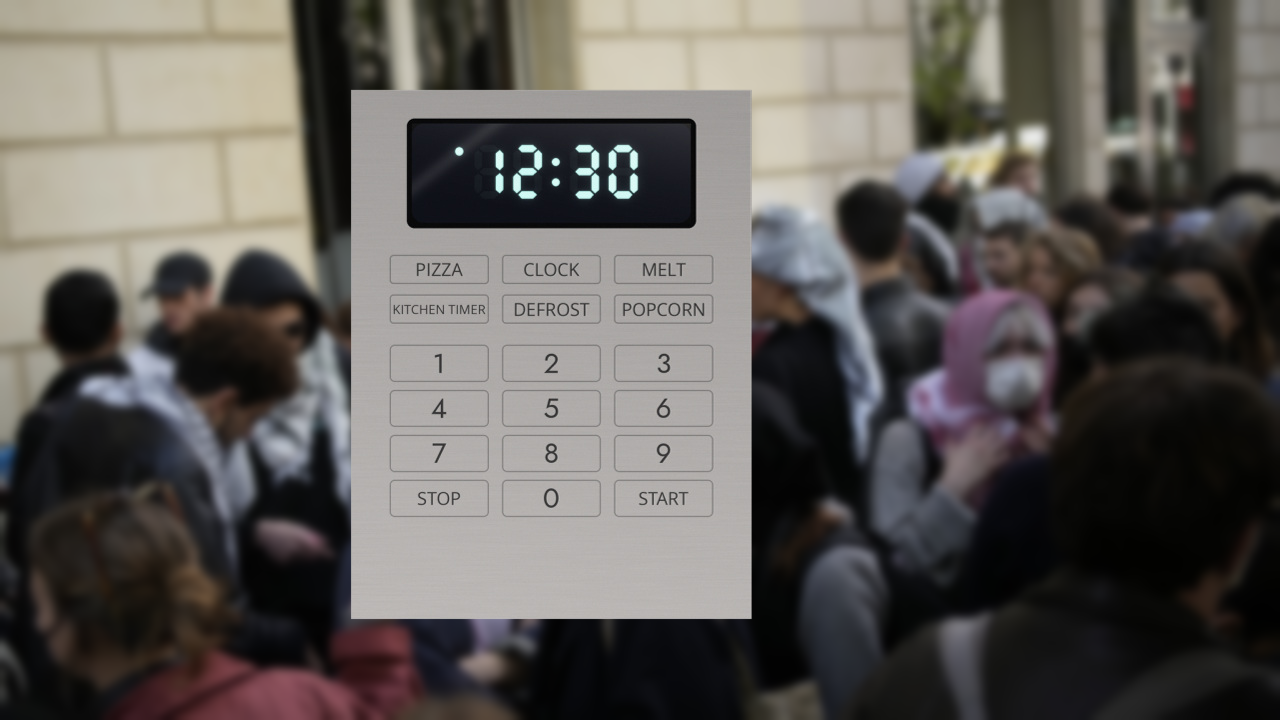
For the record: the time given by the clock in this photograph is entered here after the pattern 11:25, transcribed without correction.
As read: 12:30
